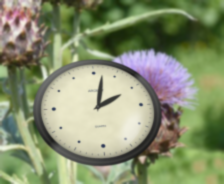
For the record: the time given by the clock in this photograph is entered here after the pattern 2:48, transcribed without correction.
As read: 2:02
